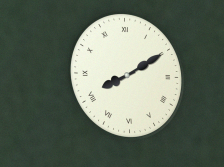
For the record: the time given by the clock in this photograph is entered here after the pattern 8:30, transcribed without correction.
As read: 8:10
